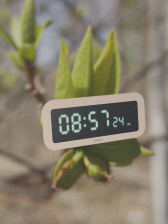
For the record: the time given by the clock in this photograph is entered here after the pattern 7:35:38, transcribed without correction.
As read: 8:57:24
